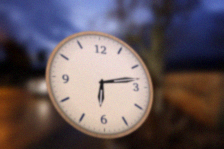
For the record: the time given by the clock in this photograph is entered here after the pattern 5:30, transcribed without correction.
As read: 6:13
